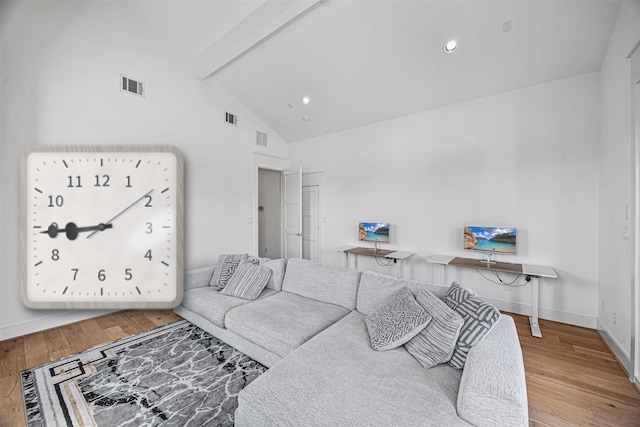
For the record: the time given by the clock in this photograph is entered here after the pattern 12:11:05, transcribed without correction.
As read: 8:44:09
